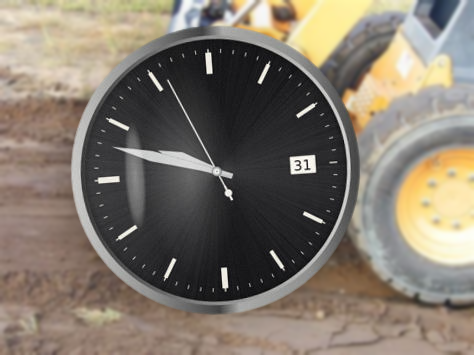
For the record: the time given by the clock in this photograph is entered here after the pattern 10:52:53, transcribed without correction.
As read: 9:47:56
